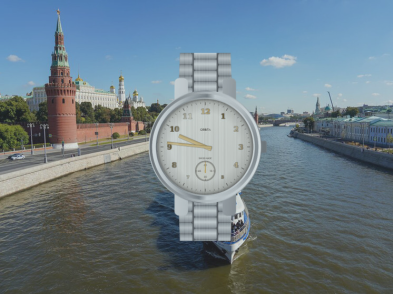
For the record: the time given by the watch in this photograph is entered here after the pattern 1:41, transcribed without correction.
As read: 9:46
